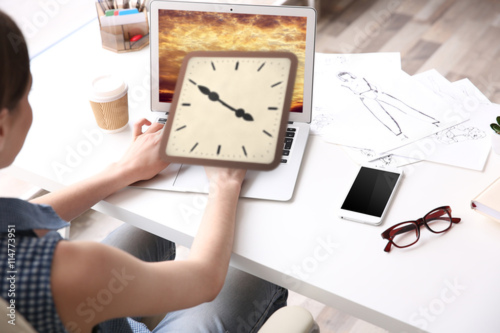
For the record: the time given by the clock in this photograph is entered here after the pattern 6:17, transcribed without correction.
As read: 3:50
